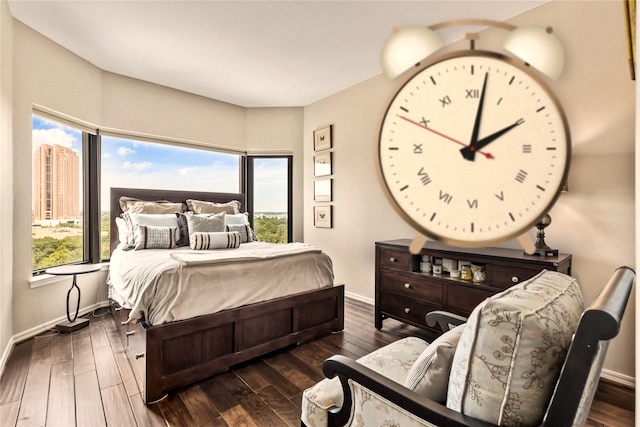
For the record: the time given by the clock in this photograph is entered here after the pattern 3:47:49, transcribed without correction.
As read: 2:01:49
